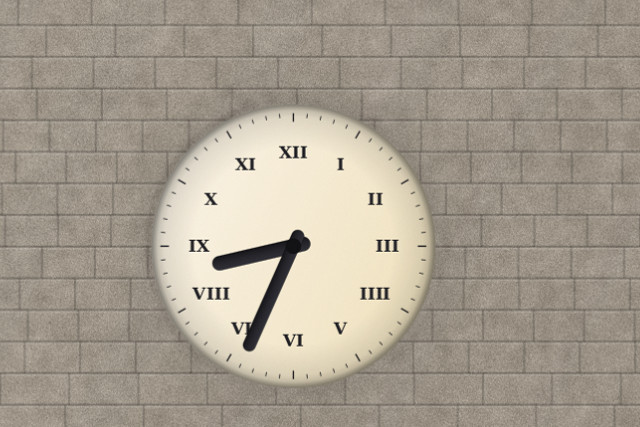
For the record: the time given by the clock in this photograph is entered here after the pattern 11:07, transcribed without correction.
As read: 8:34
